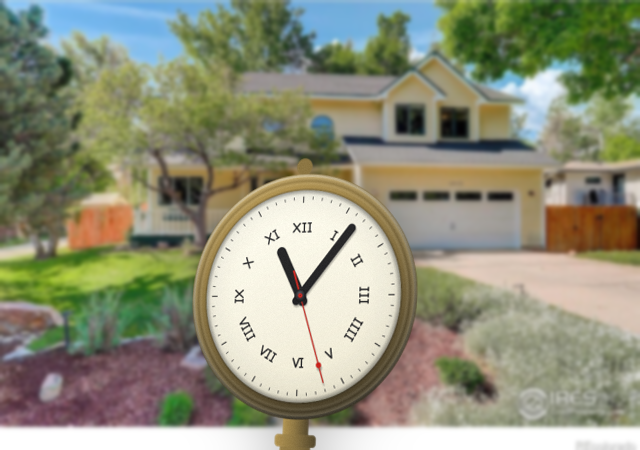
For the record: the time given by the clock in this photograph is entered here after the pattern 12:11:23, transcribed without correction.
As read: 11:06:27
